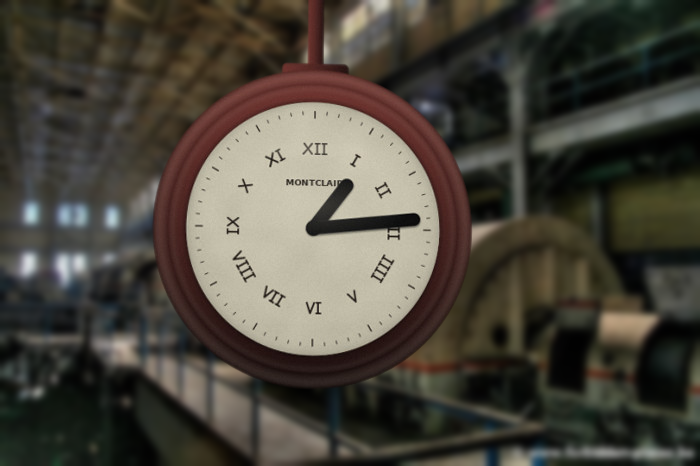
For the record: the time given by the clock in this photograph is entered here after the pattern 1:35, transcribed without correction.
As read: 1:14
